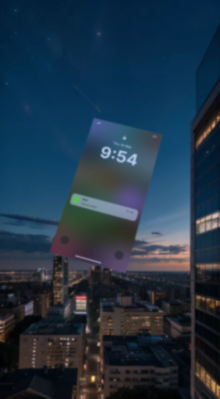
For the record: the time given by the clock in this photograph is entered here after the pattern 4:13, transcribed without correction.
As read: 9:54
